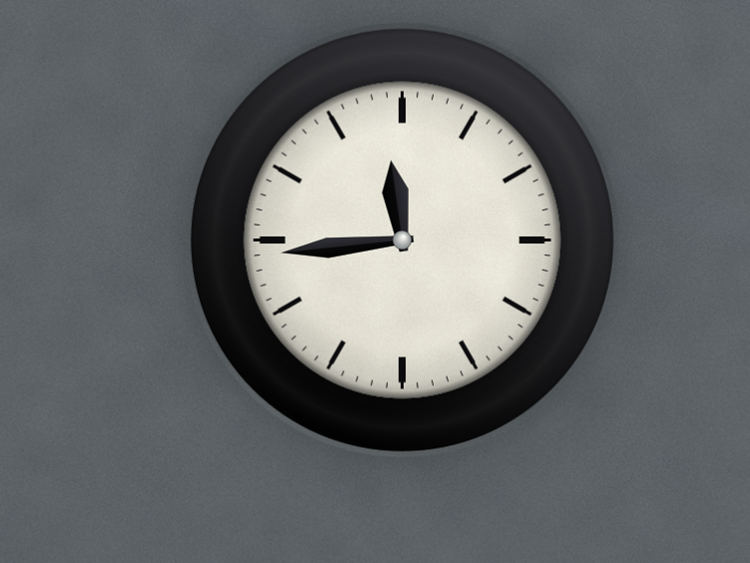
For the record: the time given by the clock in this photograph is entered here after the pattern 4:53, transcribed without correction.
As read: 11:44
